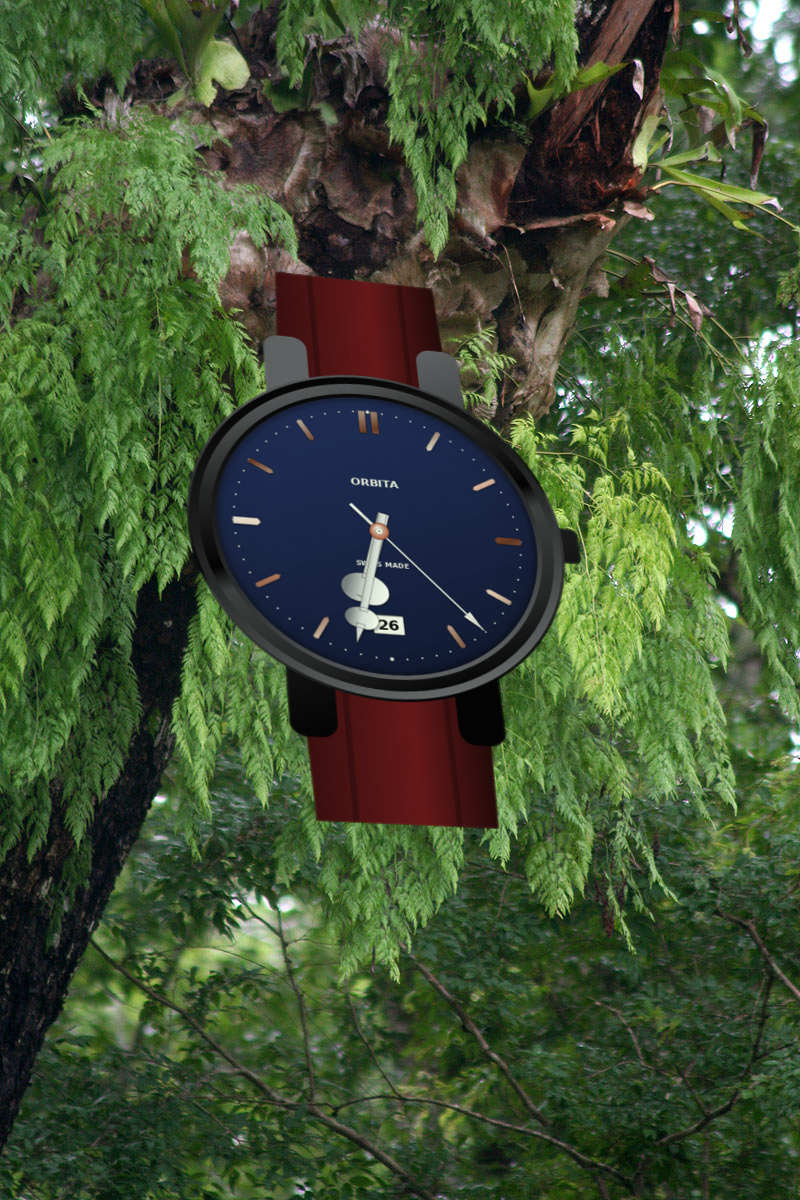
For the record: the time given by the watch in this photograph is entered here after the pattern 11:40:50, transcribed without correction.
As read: 6:32:23
